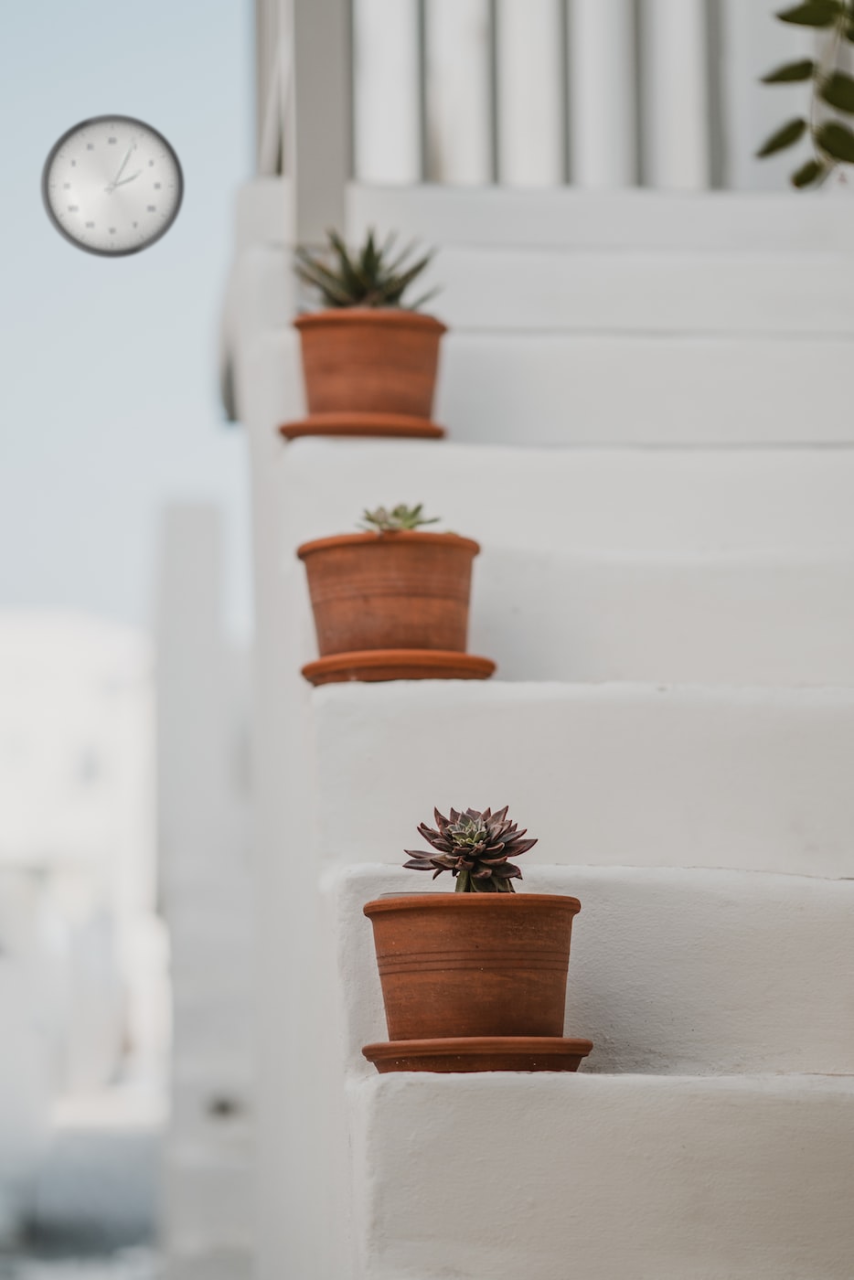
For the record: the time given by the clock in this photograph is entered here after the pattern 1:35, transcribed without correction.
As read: 2:04
